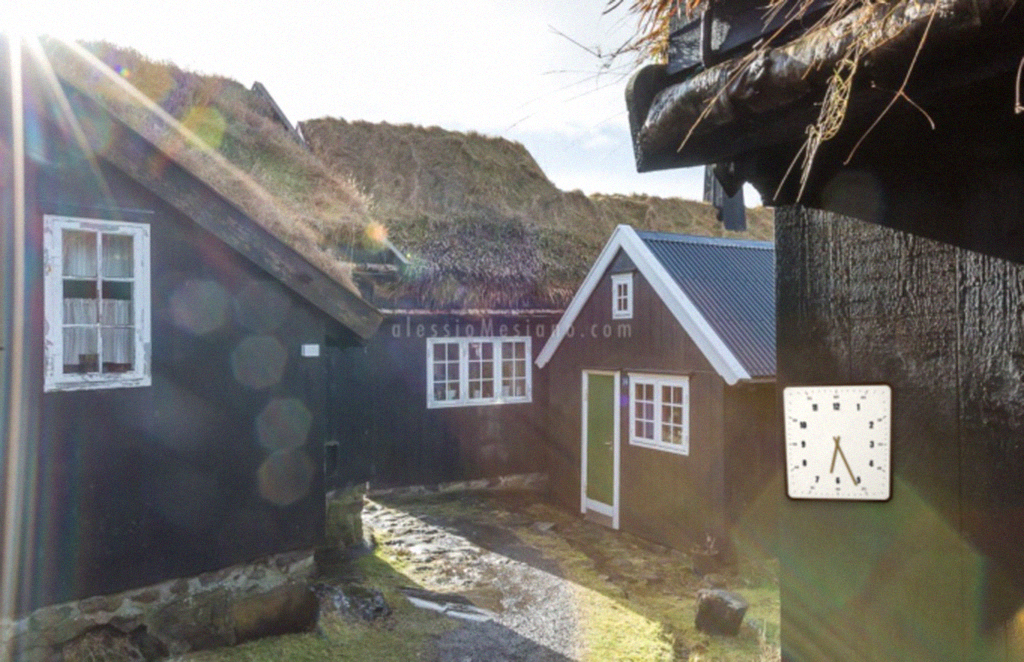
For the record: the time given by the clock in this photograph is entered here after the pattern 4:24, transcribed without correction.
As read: 6:26
